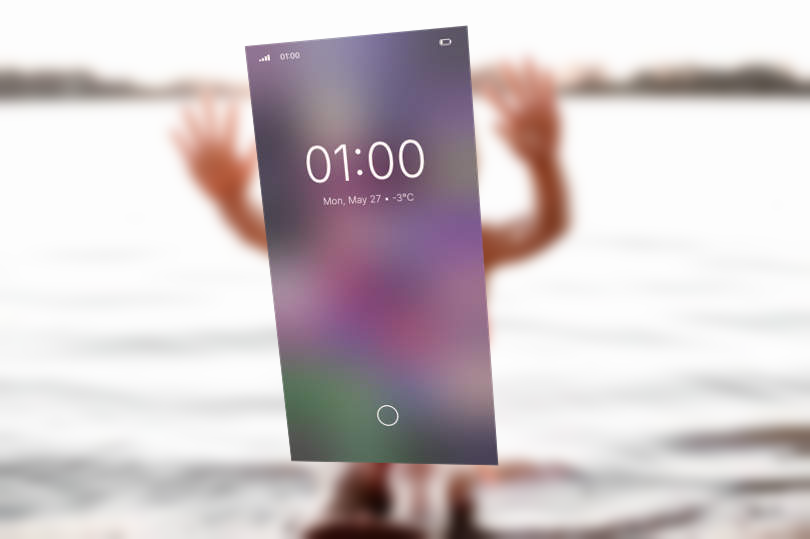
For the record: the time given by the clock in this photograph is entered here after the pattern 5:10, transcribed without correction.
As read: 1:00
